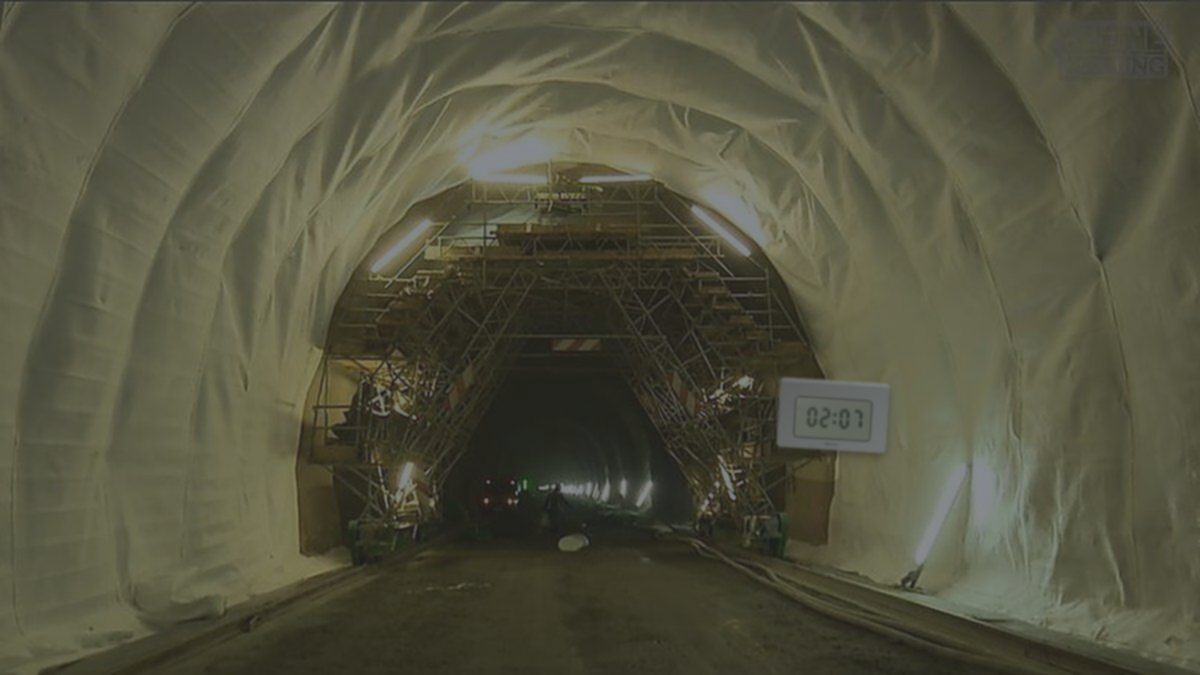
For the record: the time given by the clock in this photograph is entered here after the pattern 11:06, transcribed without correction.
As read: 2:07
